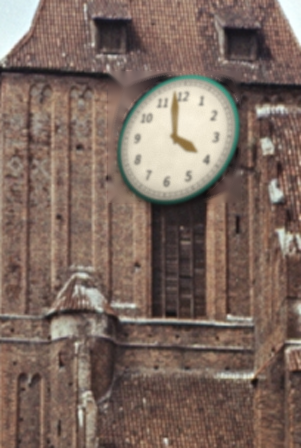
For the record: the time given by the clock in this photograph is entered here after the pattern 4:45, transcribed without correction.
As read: 3:58
